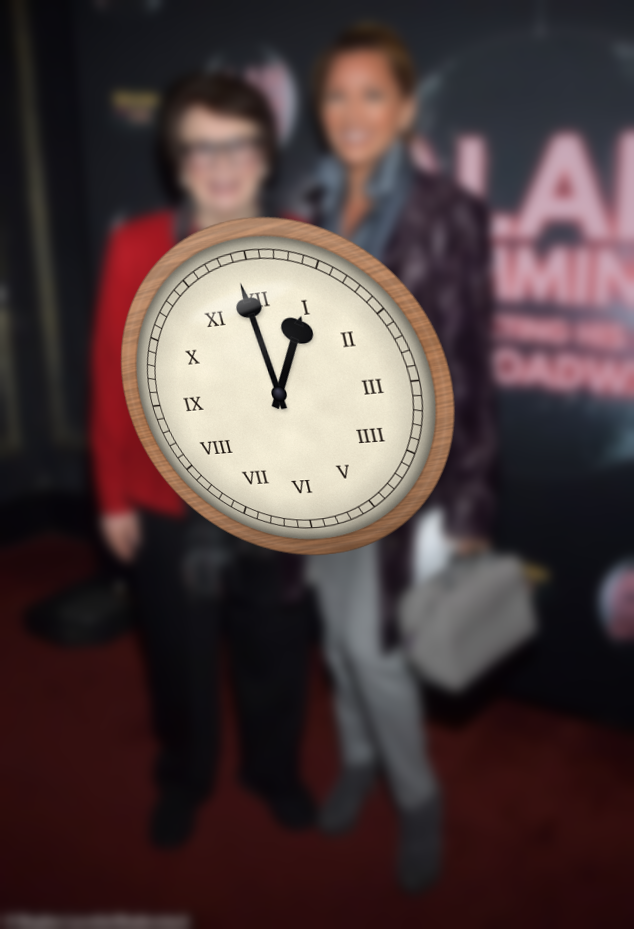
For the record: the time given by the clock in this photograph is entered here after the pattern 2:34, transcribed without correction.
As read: 12:59
